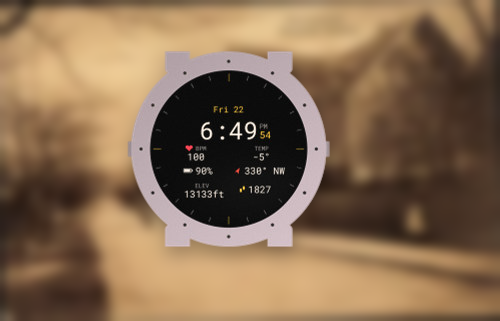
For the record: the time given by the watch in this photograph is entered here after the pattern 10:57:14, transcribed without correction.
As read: 6:49:54
